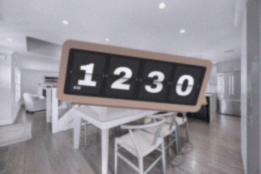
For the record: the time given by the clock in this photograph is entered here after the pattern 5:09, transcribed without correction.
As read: 12:30
